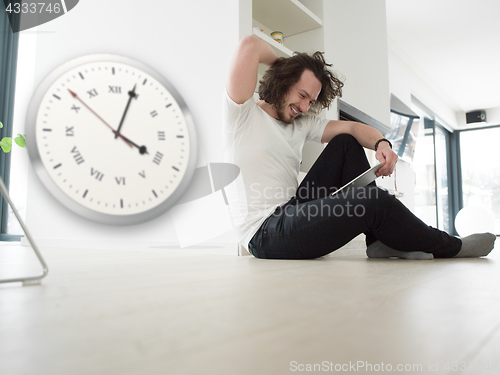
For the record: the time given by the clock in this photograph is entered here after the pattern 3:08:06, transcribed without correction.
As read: 4:03:52
